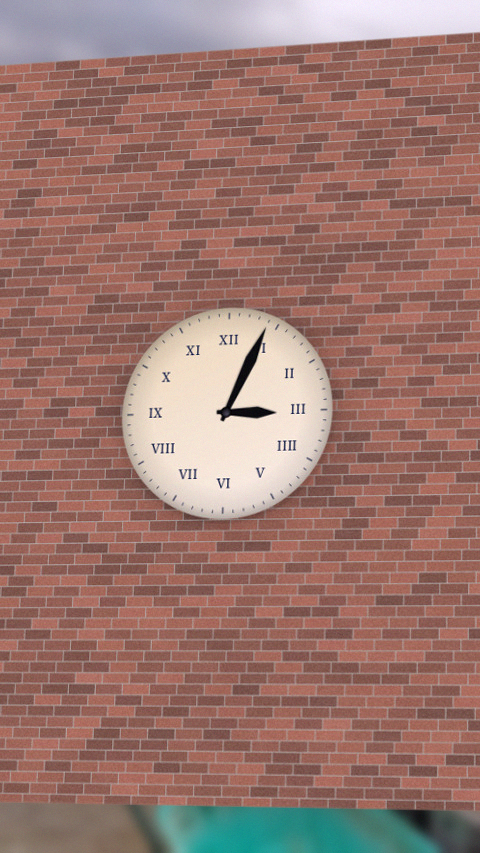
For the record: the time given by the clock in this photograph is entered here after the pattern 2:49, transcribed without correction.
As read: 3:04
